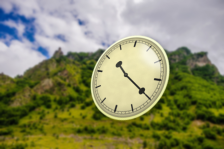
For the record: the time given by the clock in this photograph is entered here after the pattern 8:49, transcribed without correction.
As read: 10:20
